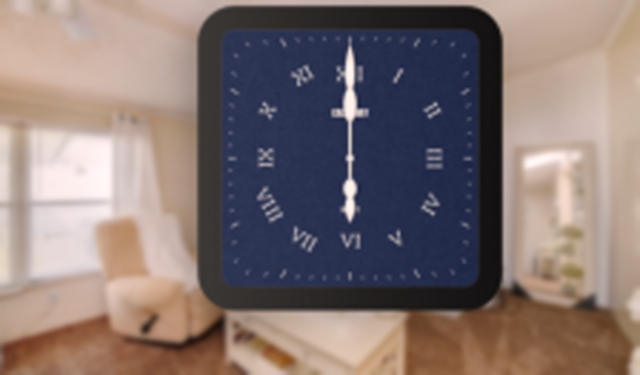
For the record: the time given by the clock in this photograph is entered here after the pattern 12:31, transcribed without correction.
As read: 6:00
